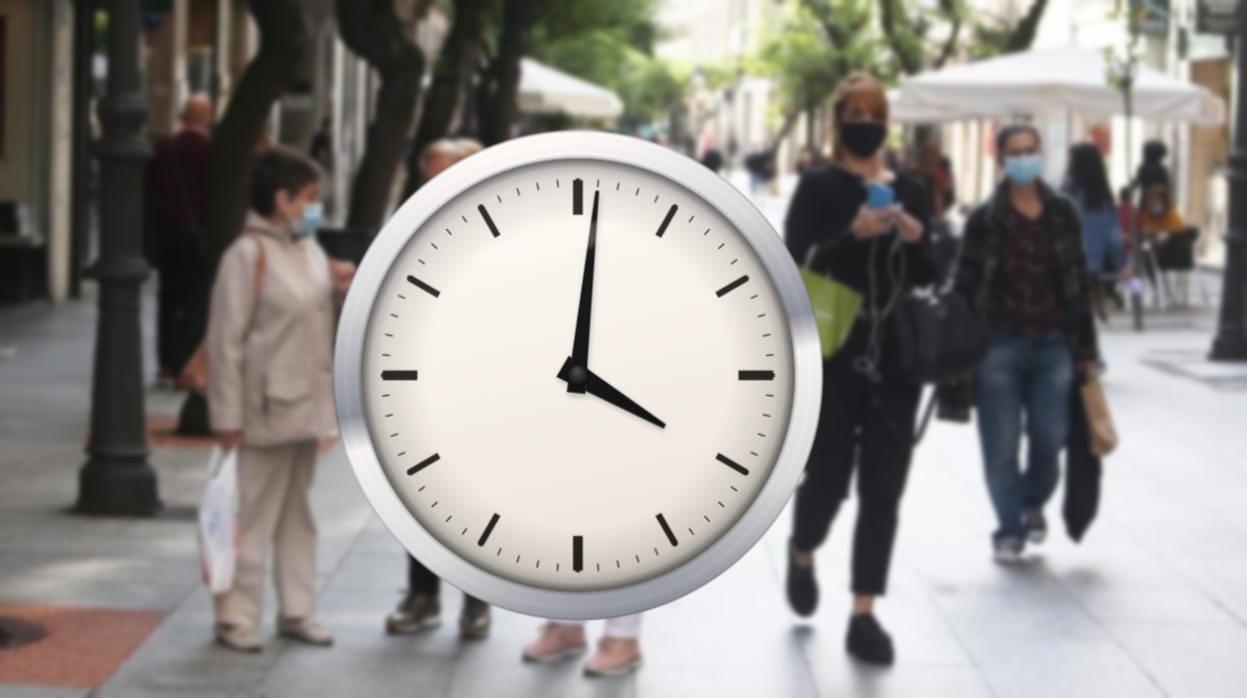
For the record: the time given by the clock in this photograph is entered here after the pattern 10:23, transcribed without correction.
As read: 4:01
